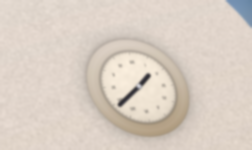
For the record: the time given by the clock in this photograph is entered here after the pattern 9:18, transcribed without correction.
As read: 1:39
